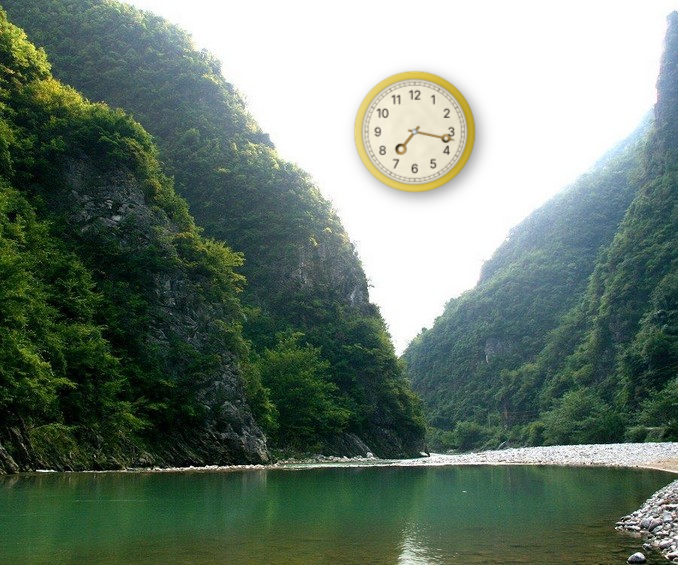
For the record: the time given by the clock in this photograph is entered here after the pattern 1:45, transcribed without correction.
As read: 7:17
